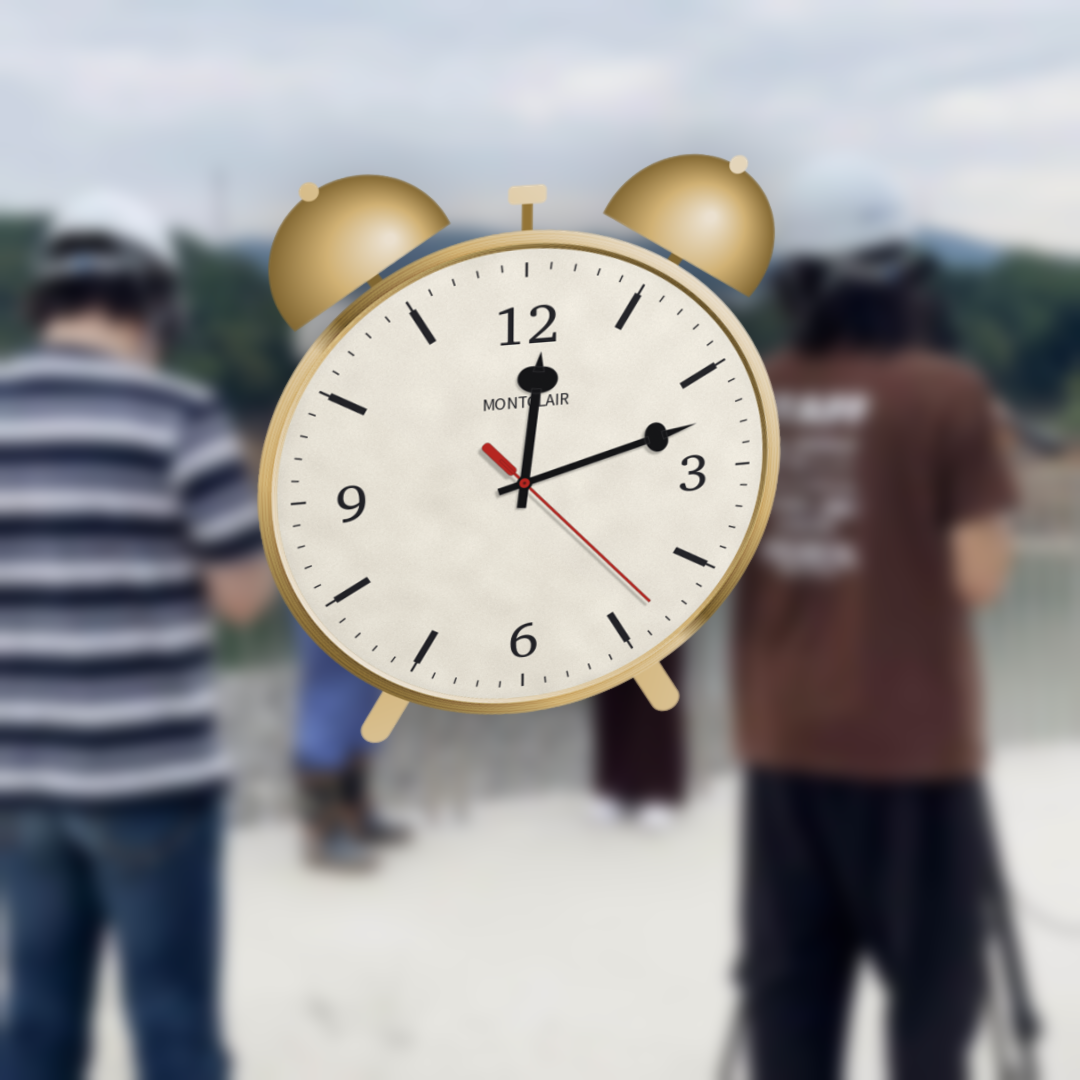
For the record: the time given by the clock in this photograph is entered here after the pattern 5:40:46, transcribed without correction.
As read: 12:12:23
